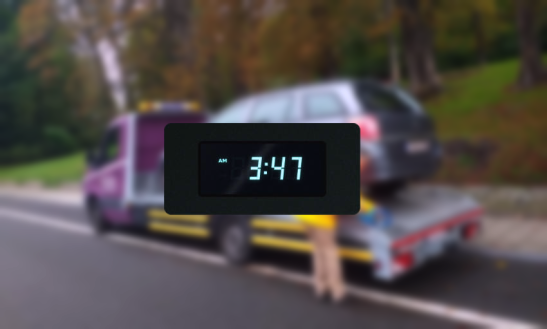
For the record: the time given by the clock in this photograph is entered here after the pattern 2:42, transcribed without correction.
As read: 3:47
